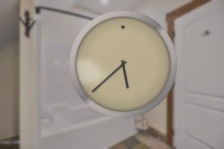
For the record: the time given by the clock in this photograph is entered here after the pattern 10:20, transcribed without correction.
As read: 5:38
